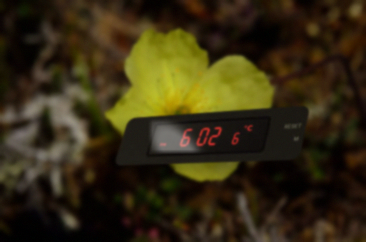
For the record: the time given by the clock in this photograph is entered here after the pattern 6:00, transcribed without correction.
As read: 6:02
